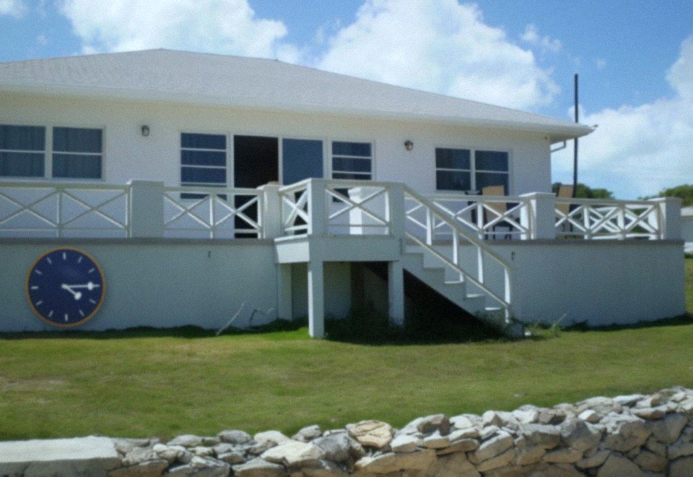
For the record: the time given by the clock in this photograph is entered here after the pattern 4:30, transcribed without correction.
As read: 4:15
